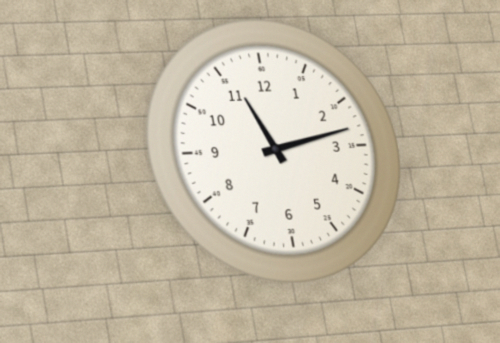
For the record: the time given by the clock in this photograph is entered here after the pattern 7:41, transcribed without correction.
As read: 11:13
